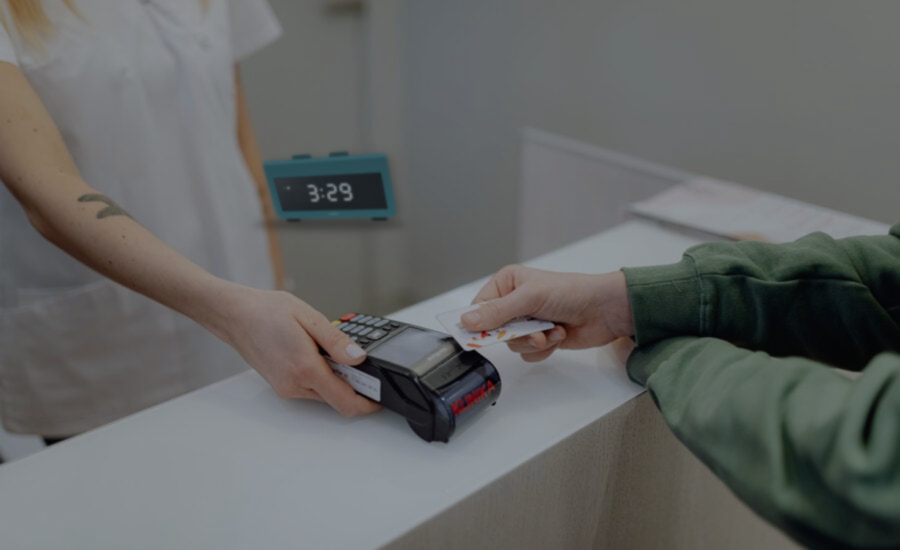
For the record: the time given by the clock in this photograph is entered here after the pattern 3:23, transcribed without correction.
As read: 3:29
